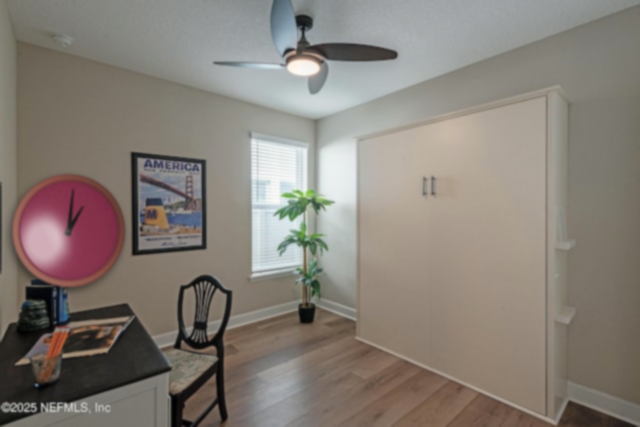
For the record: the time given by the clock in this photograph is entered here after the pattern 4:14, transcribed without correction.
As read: 1:01
